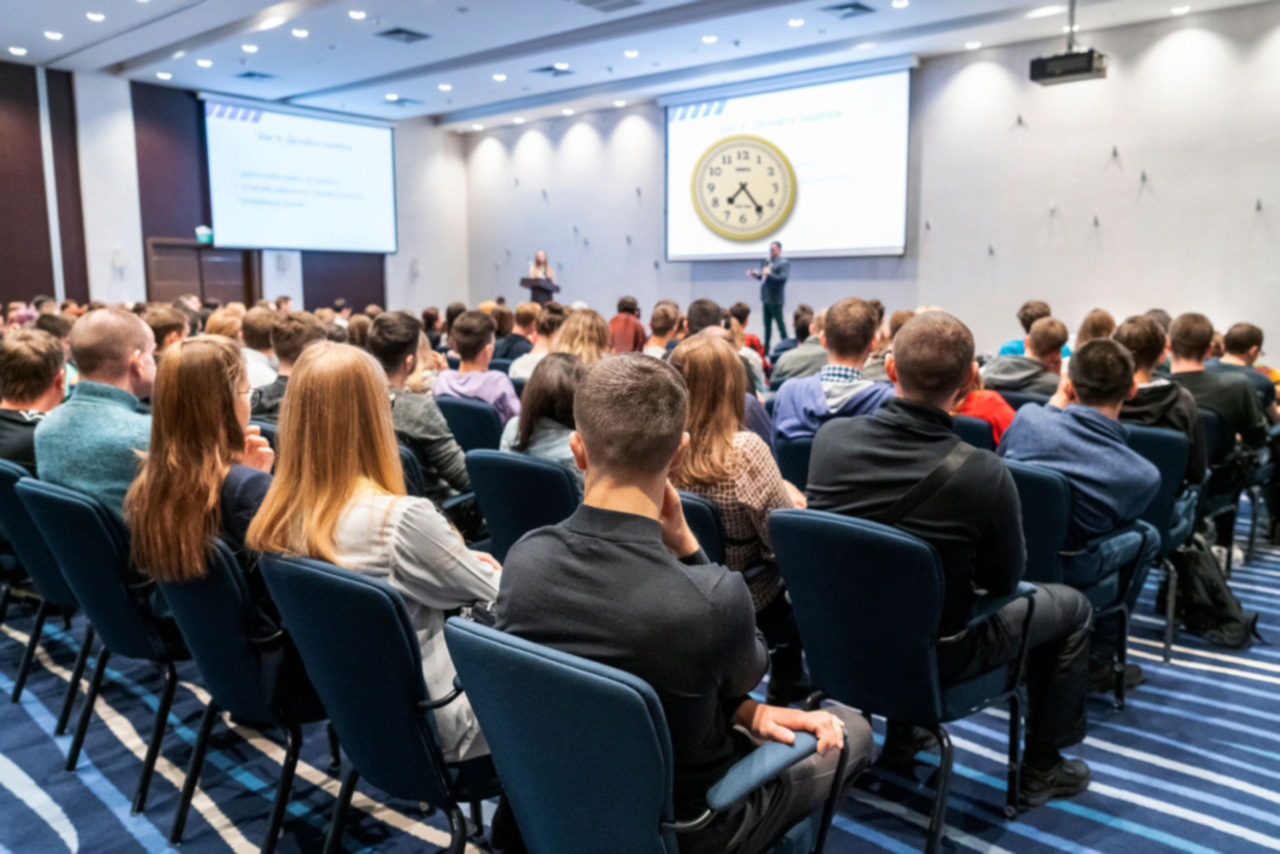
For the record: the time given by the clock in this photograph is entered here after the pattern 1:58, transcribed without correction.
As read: 7:24
